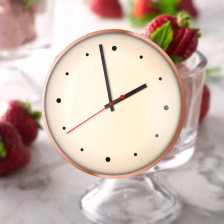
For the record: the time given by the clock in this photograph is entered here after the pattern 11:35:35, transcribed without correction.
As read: 1:57:39
